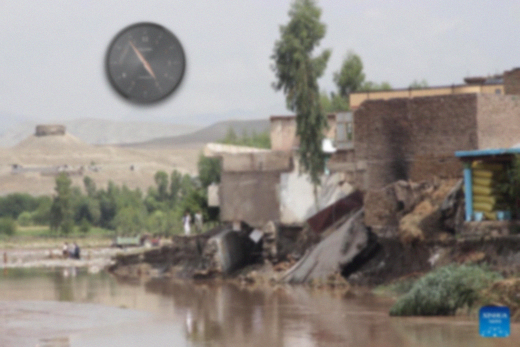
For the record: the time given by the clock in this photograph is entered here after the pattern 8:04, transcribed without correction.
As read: 4:54
